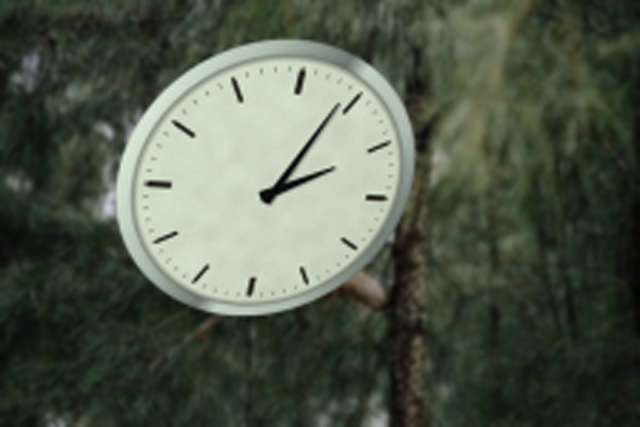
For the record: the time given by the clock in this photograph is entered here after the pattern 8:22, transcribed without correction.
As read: 2:04
